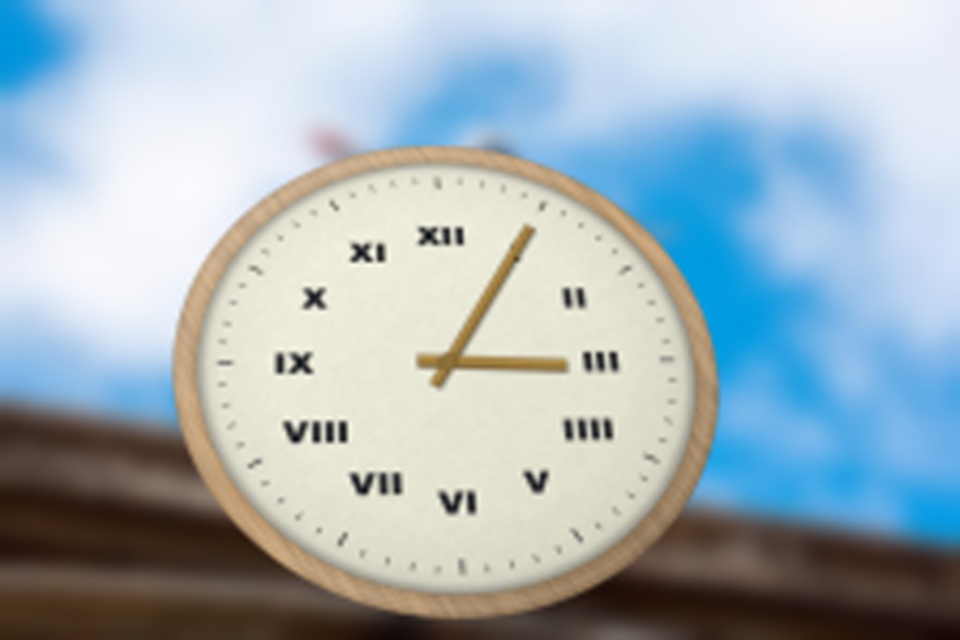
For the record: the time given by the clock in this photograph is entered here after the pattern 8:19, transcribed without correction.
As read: 3:05
